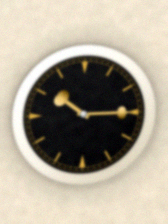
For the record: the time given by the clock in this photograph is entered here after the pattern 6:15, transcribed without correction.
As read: 10:15
